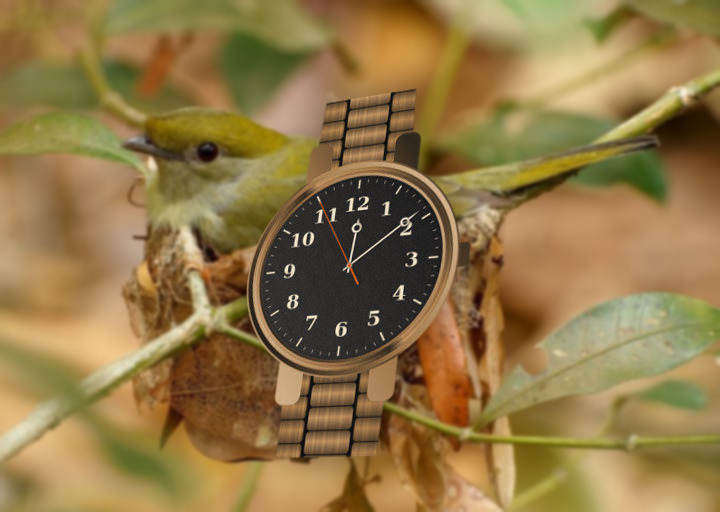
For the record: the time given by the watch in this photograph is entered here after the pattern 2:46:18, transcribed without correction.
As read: 12:08:55
